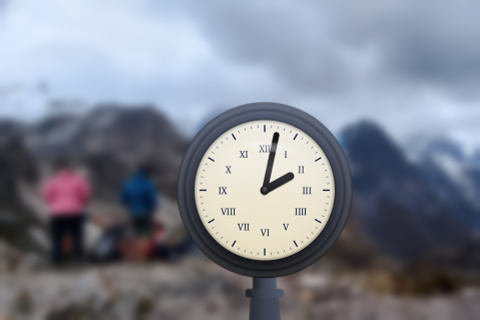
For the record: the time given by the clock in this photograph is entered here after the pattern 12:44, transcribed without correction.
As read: 2:02
